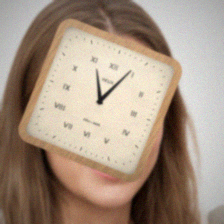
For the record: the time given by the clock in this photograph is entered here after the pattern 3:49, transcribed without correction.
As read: 11:04
